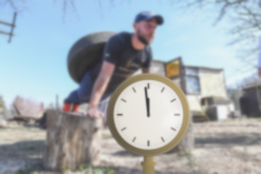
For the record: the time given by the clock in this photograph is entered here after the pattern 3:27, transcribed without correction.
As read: 11:59
